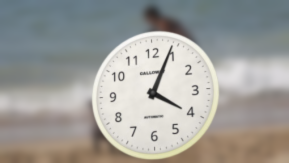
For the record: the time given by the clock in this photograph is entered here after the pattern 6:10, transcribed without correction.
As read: 4:04
